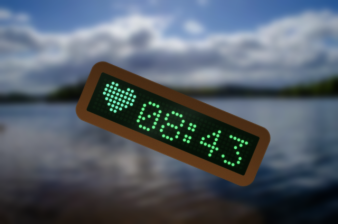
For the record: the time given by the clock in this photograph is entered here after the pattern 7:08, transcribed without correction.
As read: 8:43
